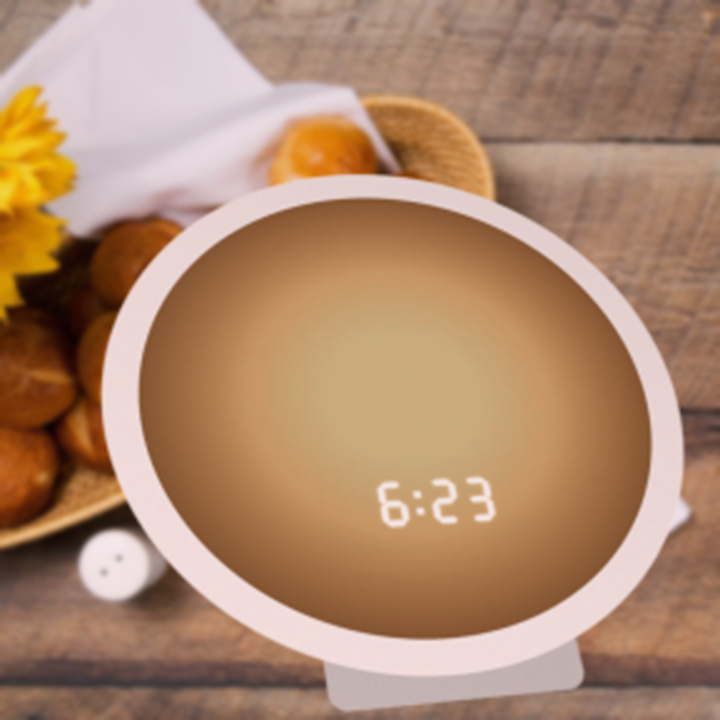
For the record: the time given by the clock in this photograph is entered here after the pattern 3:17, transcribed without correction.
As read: 6:23
